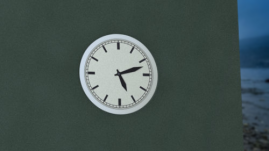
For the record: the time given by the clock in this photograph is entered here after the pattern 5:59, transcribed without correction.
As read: 5:12
